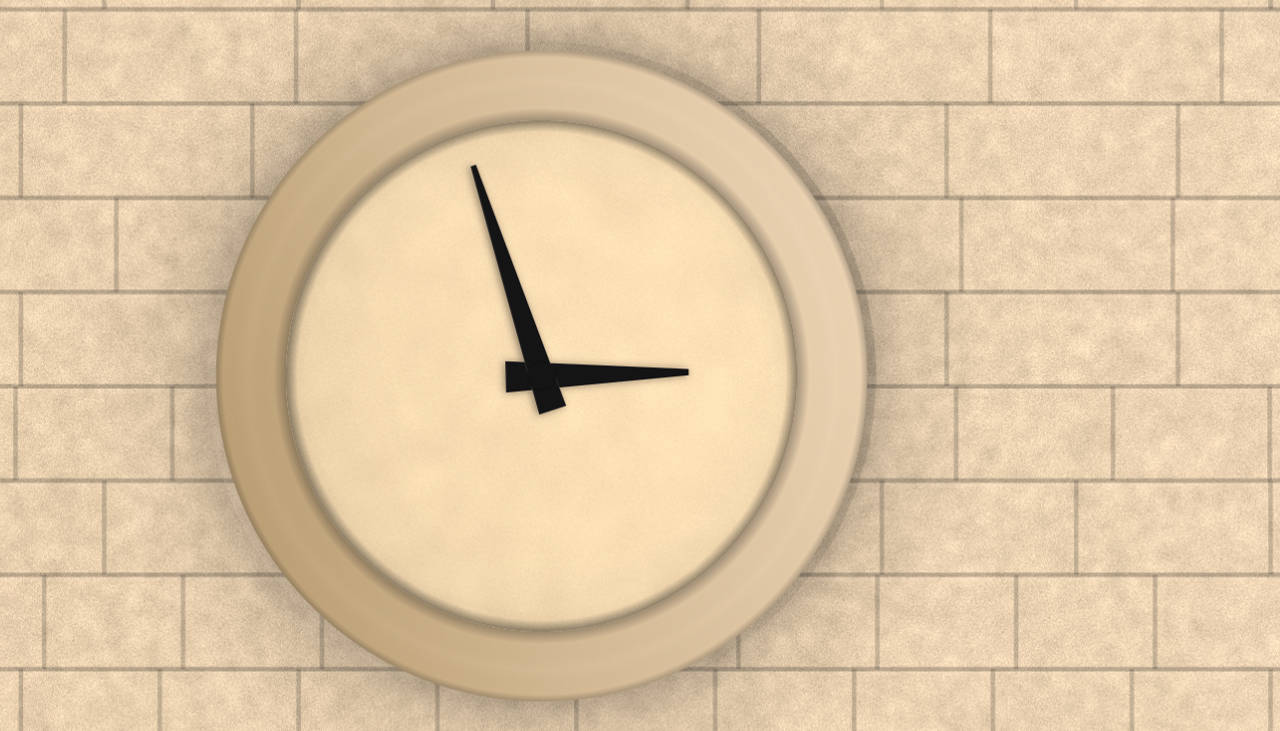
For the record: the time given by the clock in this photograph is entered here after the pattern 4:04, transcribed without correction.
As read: 2:57
